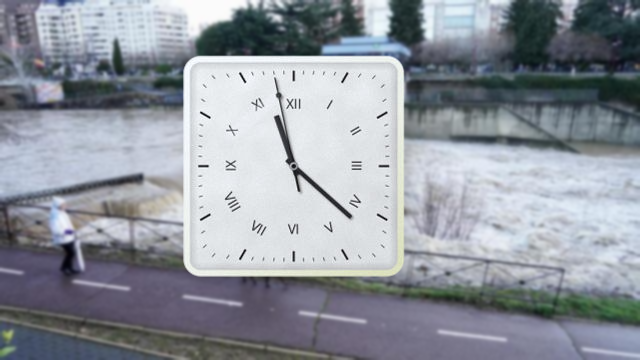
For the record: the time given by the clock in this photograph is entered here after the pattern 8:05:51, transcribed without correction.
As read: 11:21:58
